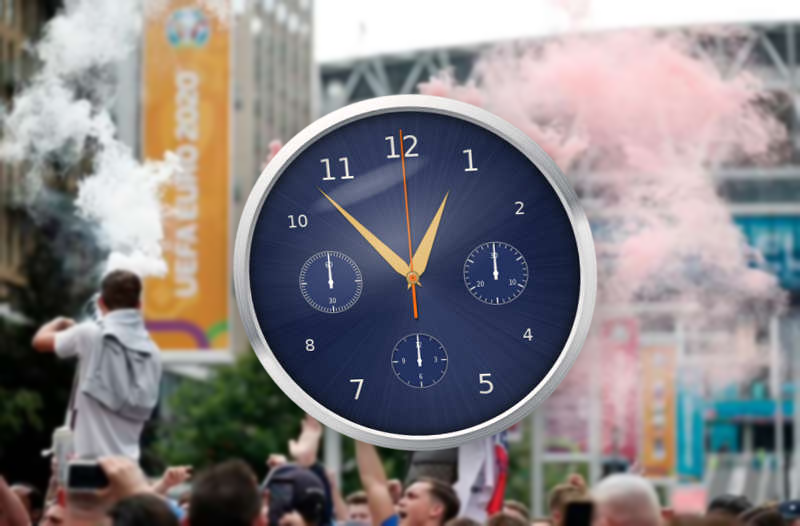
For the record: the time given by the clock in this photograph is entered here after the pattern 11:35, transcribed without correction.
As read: 12:53
